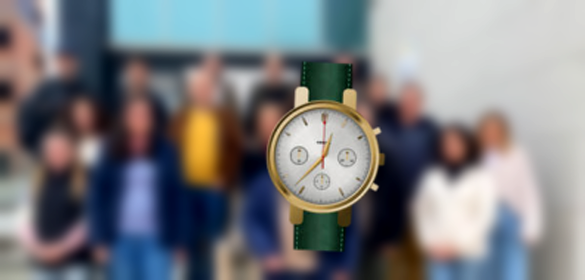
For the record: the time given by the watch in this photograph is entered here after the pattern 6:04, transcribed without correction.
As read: 12:37
